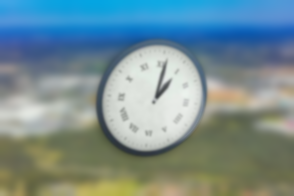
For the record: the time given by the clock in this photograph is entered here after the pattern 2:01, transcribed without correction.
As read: 1:01
